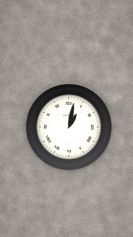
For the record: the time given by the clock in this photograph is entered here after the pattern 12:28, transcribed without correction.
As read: 1:02
